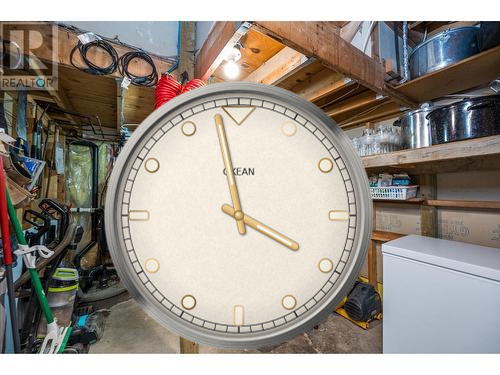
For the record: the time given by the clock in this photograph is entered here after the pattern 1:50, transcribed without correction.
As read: 3:58
